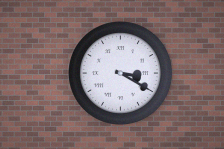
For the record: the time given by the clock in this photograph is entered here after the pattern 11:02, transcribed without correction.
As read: 3:20
